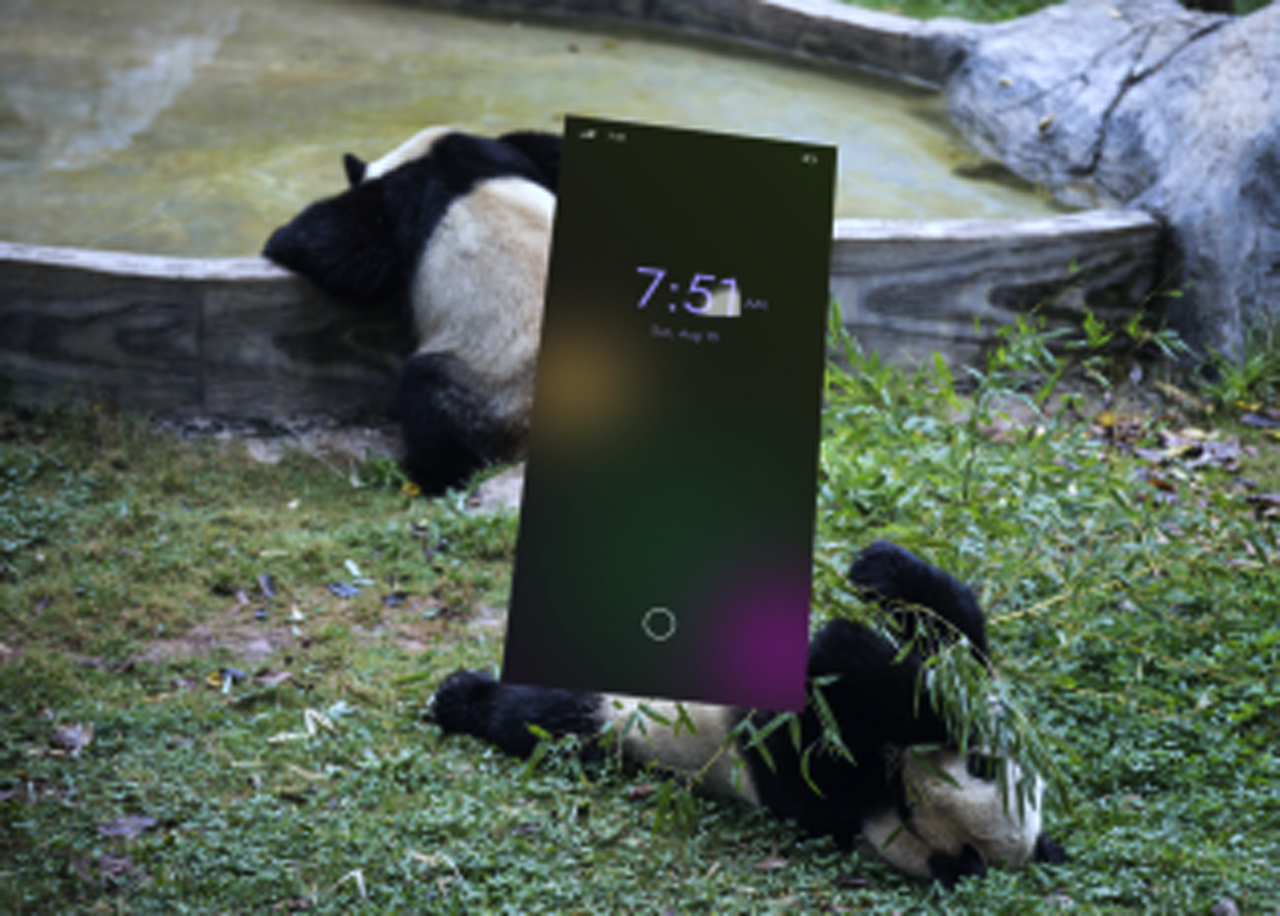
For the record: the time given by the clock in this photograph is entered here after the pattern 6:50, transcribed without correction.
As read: 7:51
